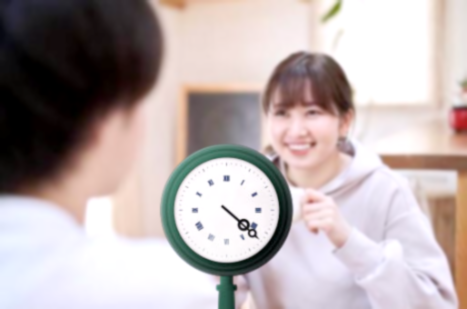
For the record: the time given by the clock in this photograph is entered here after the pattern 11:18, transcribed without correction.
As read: 4:22
